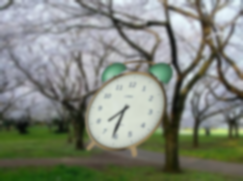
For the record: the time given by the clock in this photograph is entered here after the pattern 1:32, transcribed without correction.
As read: 7:31
